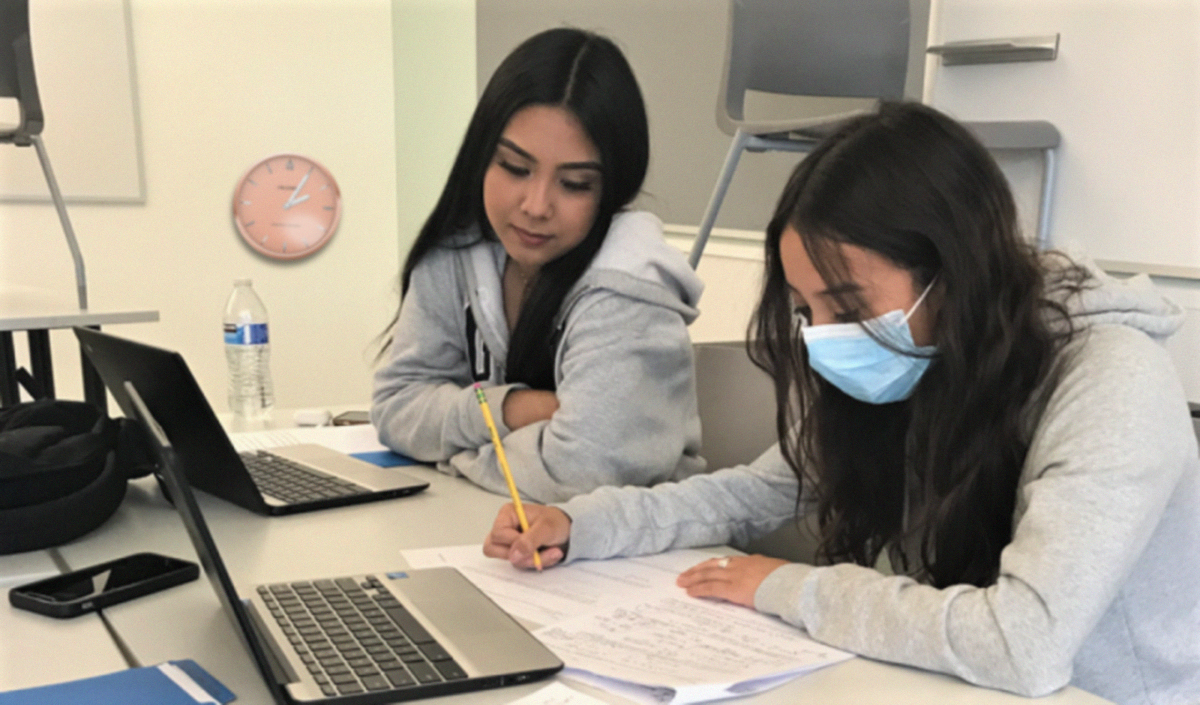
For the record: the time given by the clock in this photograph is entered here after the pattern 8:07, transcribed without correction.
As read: 2:05
